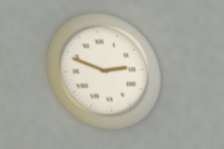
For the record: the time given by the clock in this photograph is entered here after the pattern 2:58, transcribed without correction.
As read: 2:49
